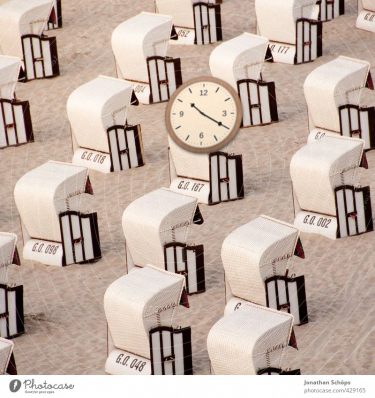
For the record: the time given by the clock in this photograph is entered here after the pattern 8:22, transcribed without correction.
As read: 10:20
